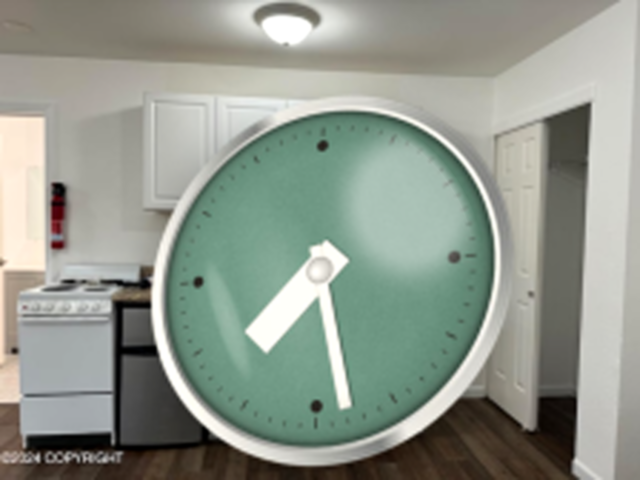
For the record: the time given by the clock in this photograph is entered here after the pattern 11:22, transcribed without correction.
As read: 7:28
